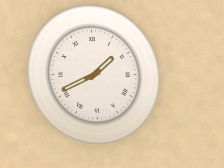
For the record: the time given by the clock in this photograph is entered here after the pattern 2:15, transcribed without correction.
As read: 1:41
